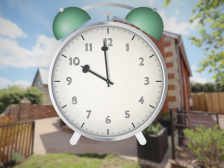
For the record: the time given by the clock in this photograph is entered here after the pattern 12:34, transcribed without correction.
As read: 9:59
